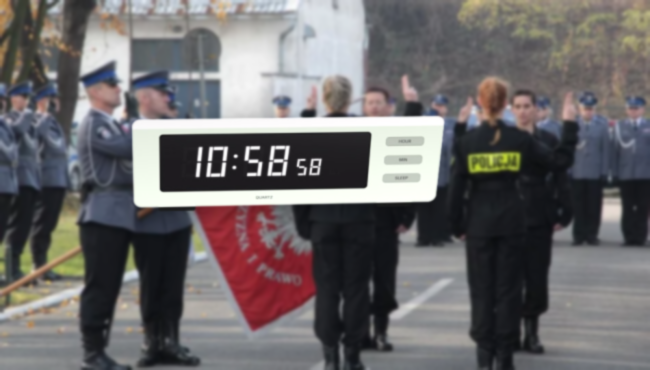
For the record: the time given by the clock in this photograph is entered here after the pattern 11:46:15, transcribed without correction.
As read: 10:58:58
